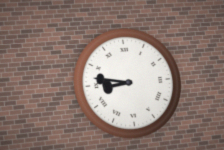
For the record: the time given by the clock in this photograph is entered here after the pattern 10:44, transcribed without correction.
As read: 8:47
